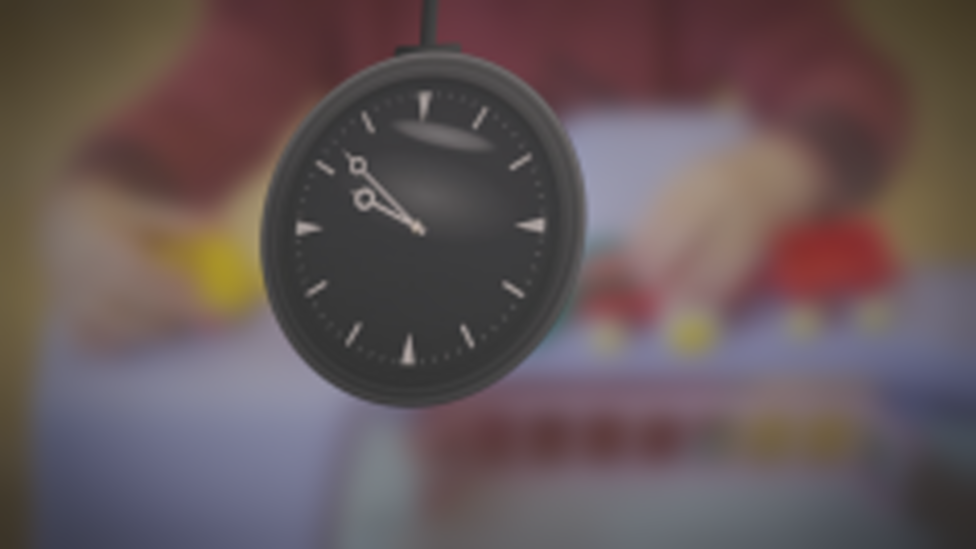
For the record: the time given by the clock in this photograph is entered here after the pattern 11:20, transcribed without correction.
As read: 9:52
